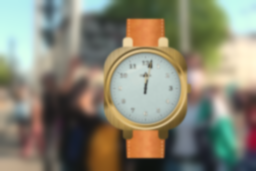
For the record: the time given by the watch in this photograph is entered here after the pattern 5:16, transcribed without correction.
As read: 12:02
